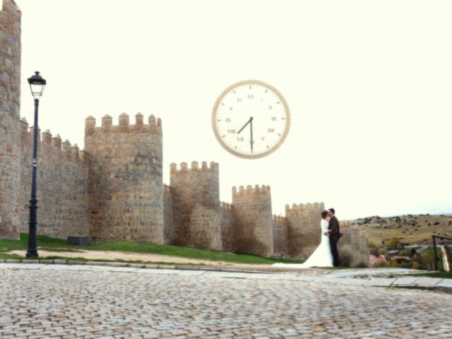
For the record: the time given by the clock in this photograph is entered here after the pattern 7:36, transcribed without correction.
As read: 7:30
